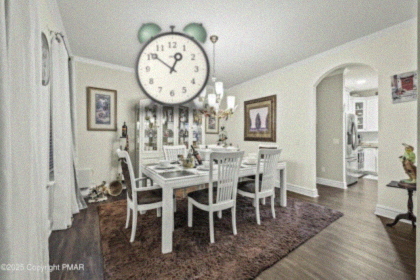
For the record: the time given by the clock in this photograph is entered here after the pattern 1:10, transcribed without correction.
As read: 12:51
